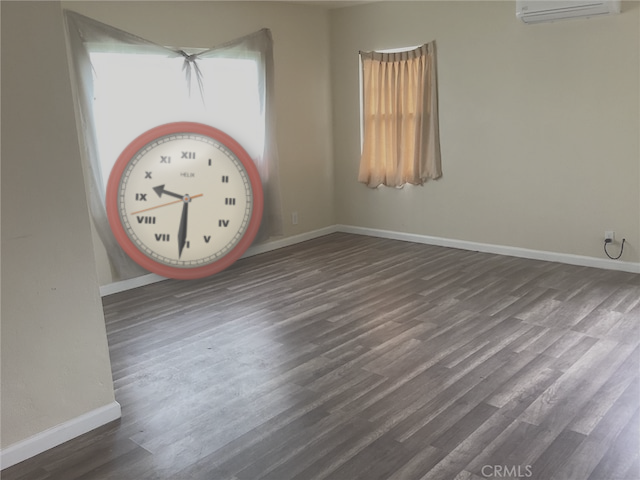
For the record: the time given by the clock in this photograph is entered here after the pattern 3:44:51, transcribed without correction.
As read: 9:30:42
